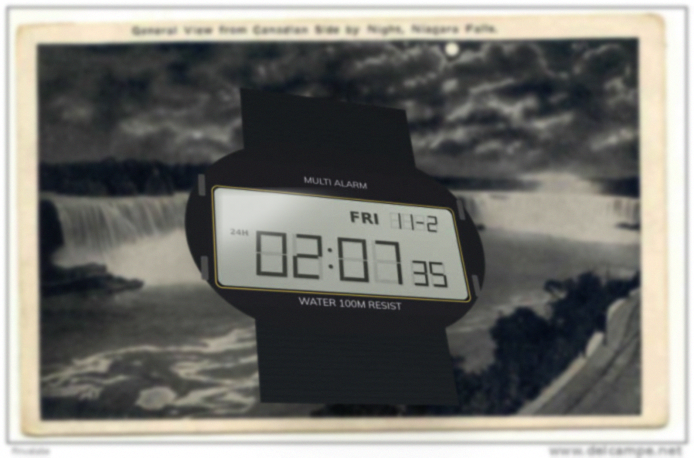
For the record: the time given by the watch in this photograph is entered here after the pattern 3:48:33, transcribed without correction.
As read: 2:07:35
